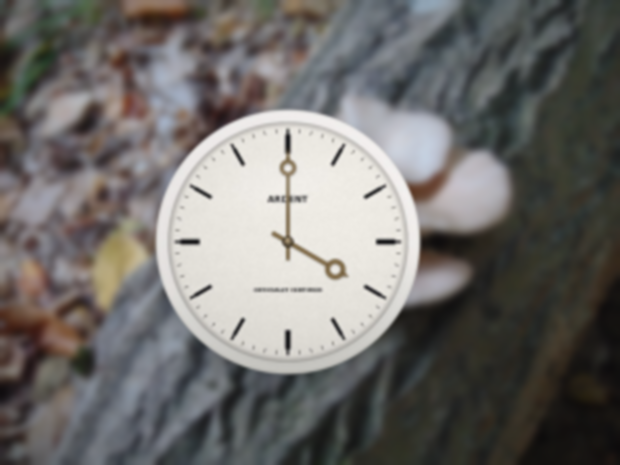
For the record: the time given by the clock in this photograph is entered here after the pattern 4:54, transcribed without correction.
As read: 4:00
